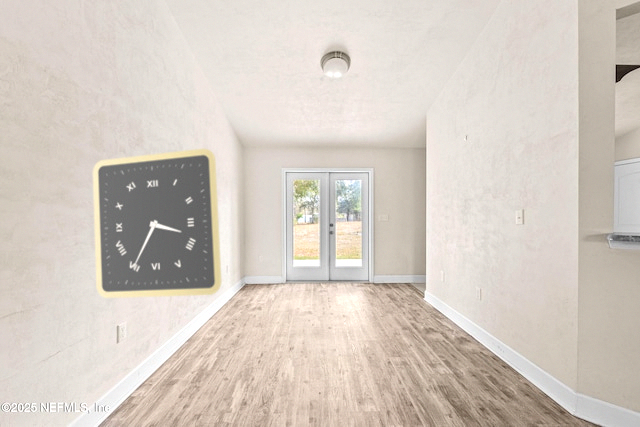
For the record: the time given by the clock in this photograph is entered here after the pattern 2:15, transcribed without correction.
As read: 3:35
